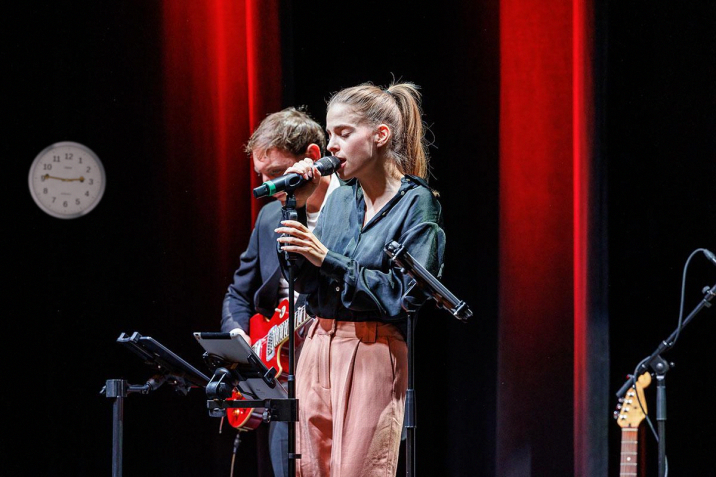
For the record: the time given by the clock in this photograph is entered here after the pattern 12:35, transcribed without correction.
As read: 2:46
